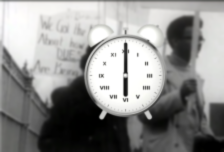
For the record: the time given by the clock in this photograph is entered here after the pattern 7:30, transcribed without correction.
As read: 6:00
